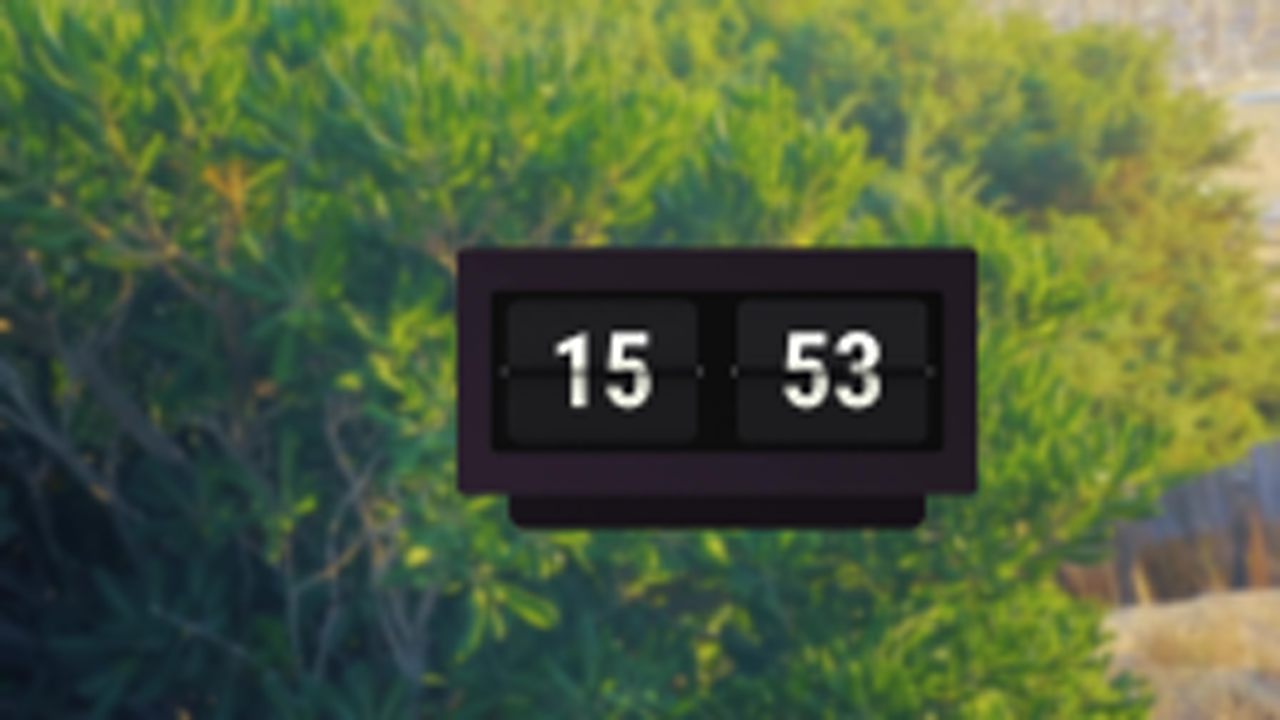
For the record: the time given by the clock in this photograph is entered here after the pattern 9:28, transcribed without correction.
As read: 15:53
